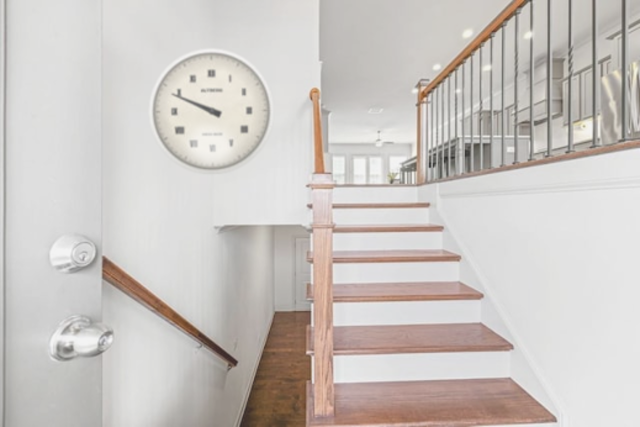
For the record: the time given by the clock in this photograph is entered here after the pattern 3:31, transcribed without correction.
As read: 9:49
